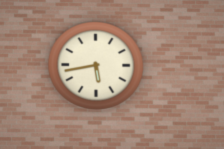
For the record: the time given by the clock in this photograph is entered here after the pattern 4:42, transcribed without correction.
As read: 5:43
